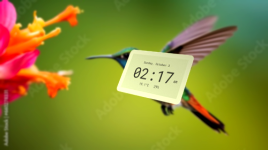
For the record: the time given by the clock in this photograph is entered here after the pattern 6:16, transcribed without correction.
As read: 2:17
